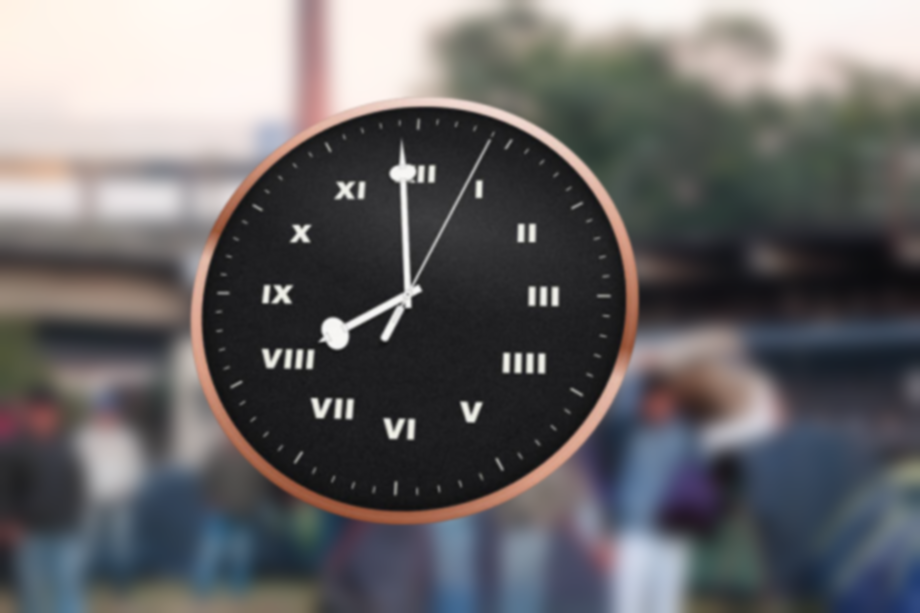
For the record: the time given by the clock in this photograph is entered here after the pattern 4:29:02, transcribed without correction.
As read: 7:59:04
